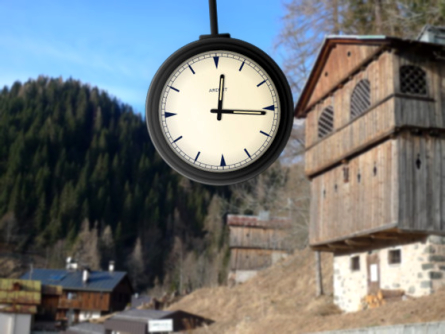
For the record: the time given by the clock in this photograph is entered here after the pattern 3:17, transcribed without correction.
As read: 12:16
